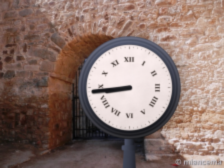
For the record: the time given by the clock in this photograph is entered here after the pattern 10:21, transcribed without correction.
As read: 8:44
